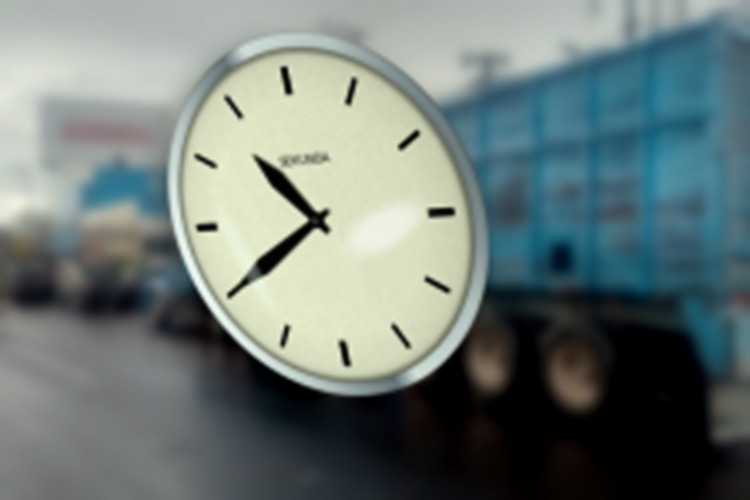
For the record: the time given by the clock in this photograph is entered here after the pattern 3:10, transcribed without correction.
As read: 10:40
